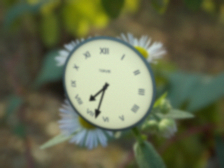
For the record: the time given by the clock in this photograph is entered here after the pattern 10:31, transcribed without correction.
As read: 7:33
